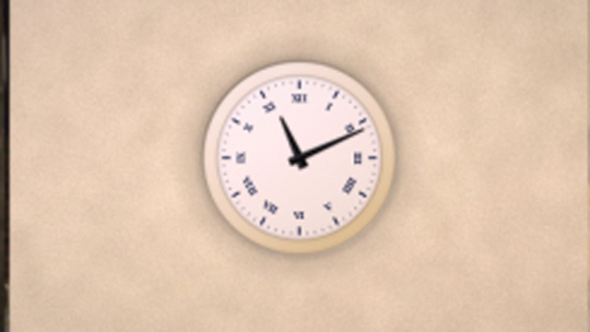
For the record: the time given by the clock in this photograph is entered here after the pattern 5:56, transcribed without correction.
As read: 11:11
